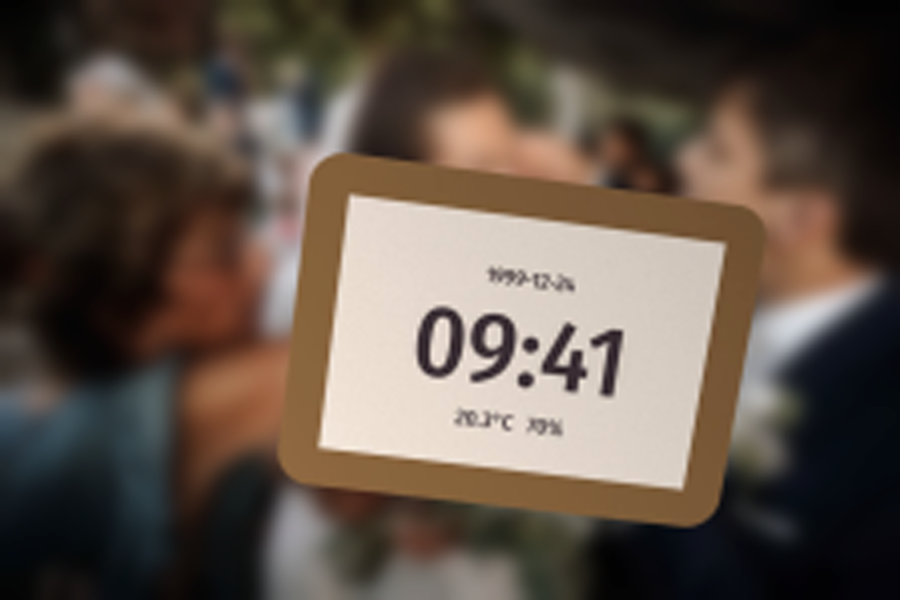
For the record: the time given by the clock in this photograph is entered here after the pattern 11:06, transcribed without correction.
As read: 9:41
